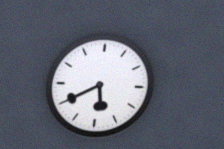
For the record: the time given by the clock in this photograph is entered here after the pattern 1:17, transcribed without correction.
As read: 5:40
